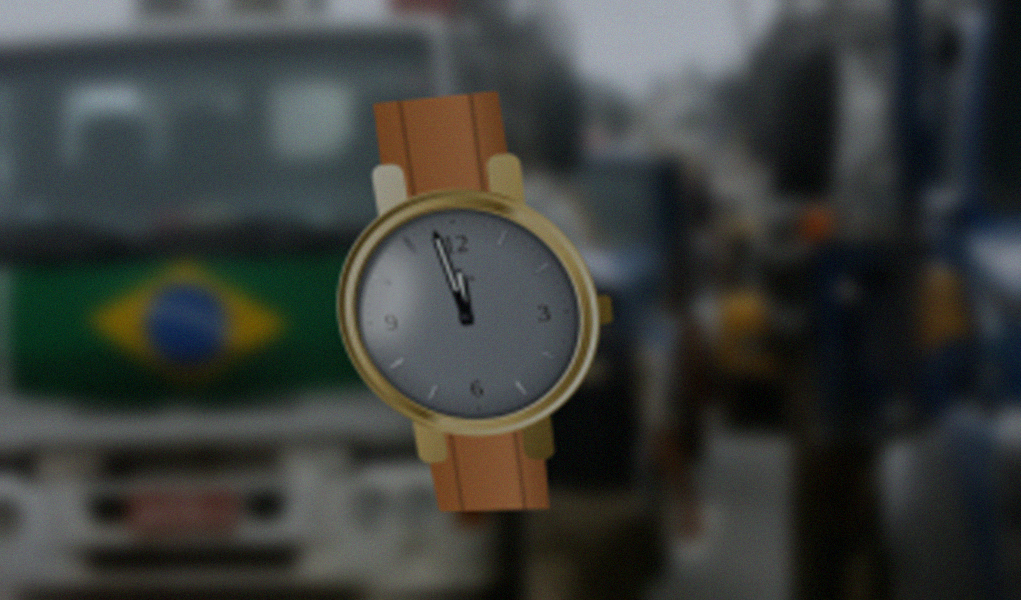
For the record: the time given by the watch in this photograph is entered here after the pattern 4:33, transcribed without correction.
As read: 11:58
